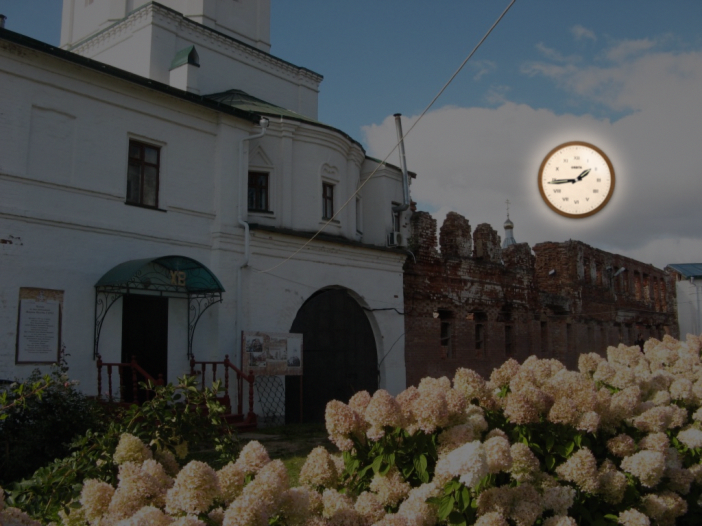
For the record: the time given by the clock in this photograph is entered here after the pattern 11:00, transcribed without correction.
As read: 1:44
